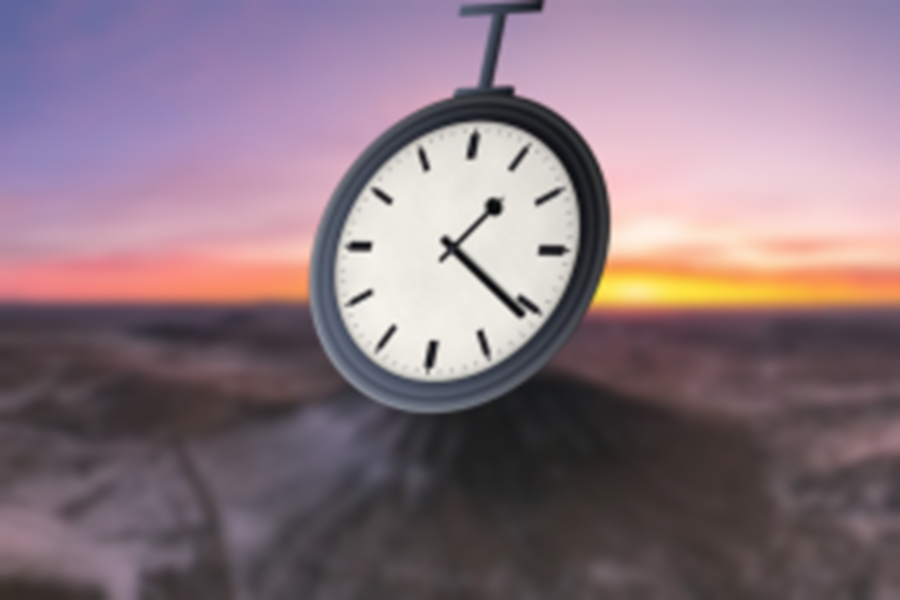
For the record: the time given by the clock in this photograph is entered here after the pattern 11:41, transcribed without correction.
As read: 1:21
